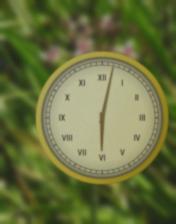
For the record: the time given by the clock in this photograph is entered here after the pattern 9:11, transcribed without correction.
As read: 6:02
